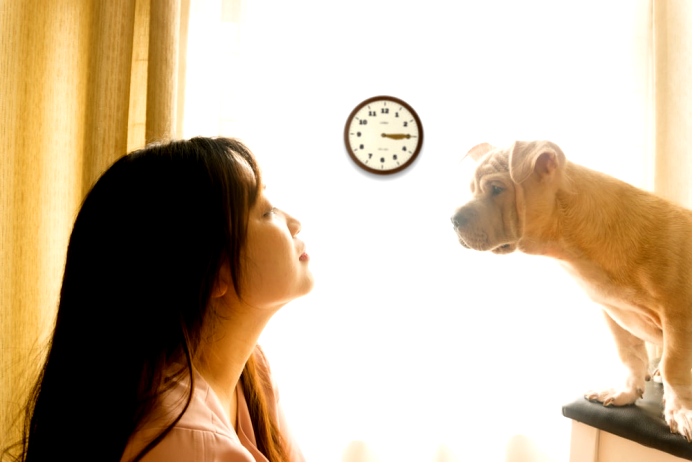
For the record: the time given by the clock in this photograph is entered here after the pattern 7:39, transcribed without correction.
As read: 3:15
